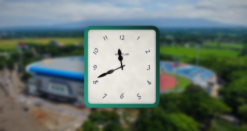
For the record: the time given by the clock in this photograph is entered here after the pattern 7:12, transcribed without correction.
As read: 11:41
